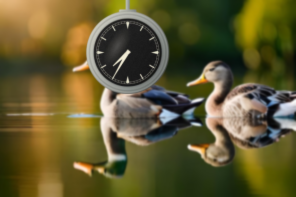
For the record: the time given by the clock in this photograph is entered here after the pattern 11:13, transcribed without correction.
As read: 7:35
